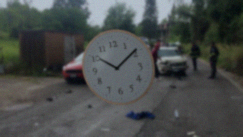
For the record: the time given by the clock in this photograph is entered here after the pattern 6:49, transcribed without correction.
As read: 10:09
